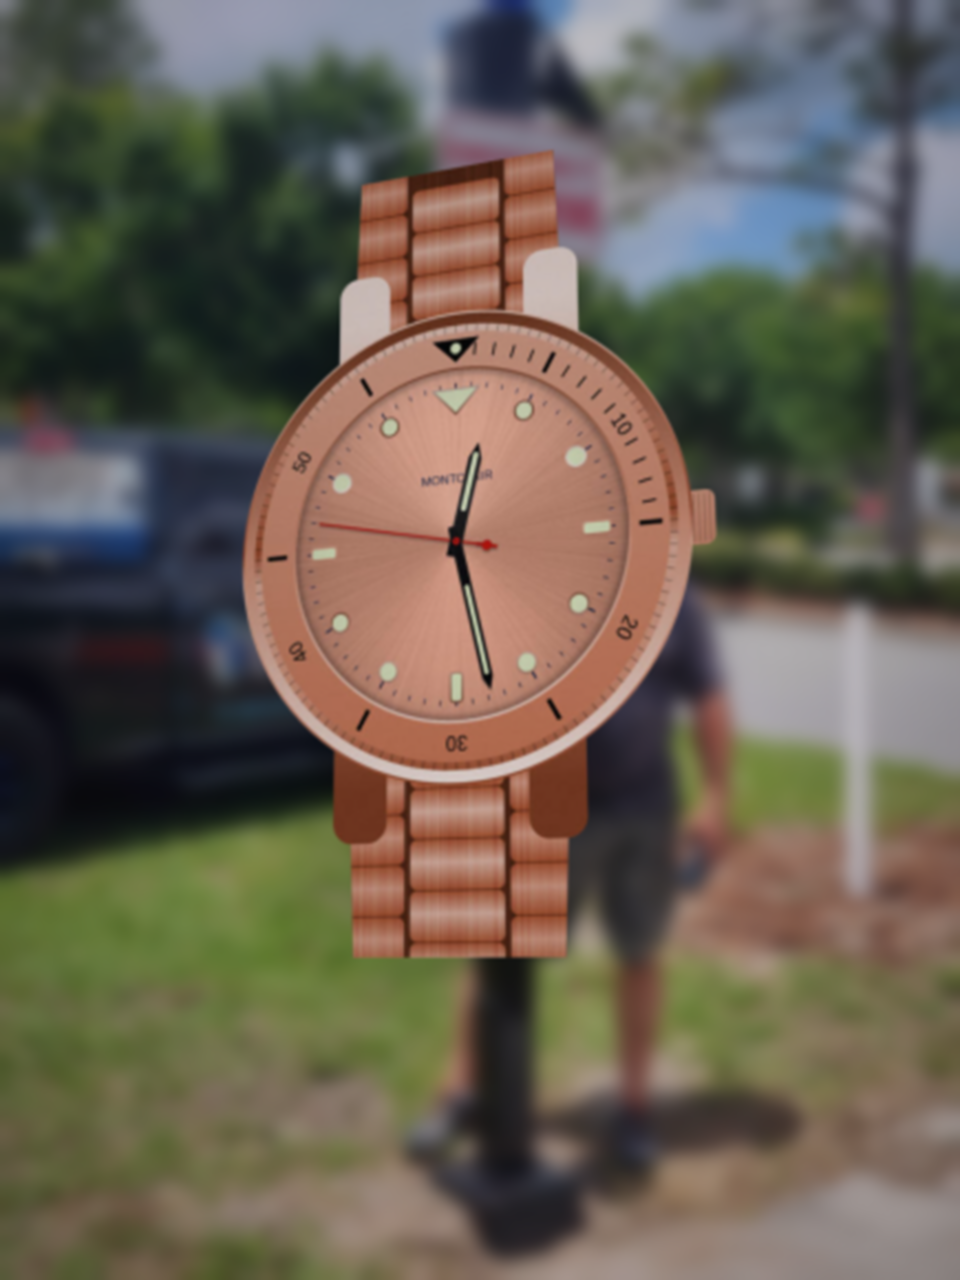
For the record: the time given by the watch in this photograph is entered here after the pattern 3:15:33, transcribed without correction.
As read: 12:27:47
